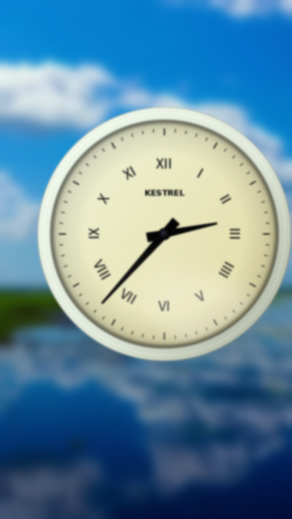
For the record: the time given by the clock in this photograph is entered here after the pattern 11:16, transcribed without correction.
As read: 2:37
